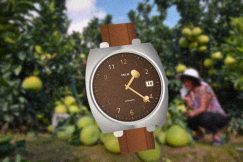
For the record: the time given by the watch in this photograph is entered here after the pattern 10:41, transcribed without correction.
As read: 1:22
